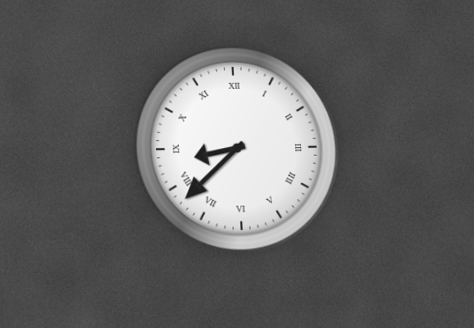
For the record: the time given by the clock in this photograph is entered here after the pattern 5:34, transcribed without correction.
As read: 8:38
